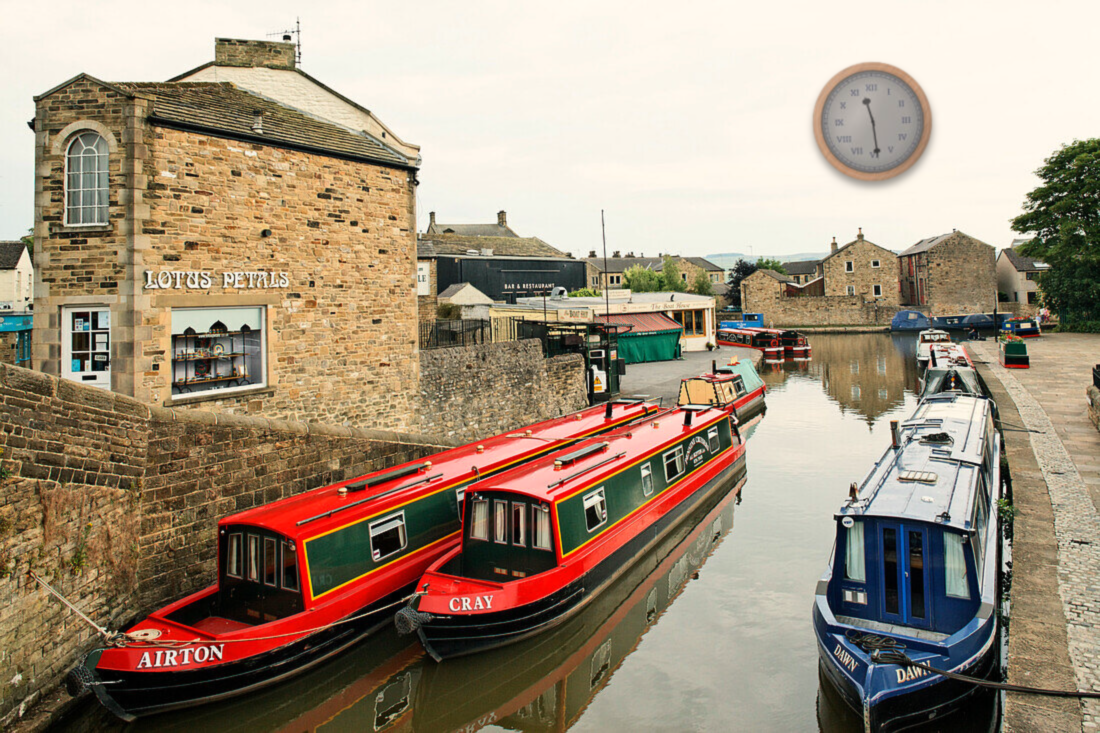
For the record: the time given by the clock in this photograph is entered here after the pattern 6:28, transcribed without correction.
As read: 11:29
